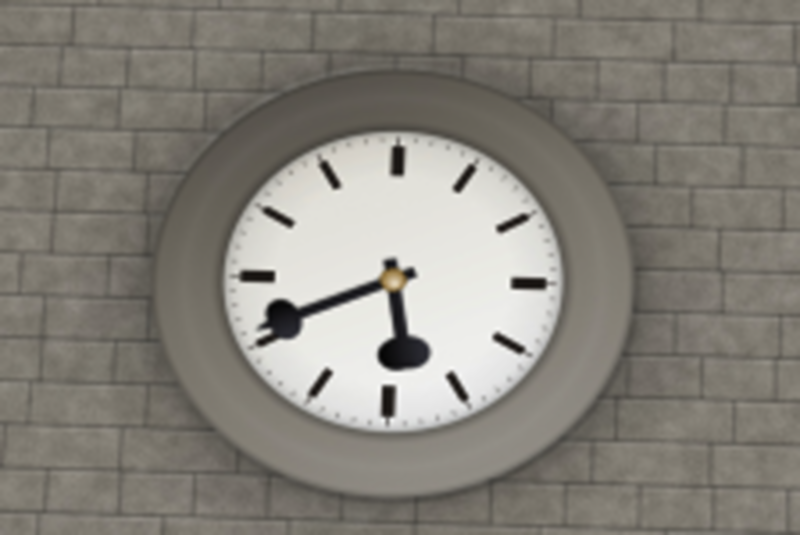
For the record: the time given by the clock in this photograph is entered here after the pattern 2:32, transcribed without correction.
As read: 5:41
